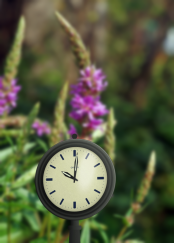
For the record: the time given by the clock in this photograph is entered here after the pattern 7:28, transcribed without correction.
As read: 10:01
